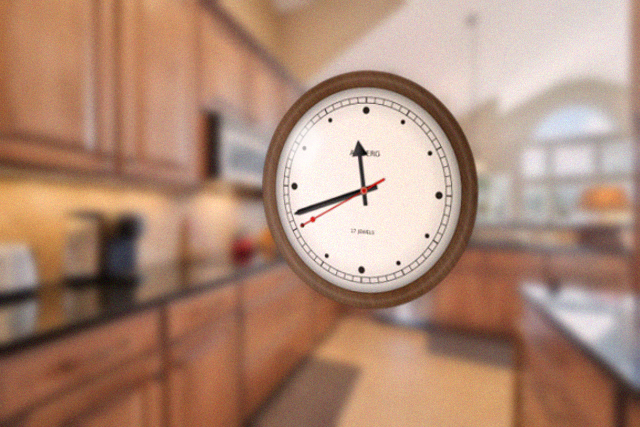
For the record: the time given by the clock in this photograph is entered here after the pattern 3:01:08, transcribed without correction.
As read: 11:41:40
